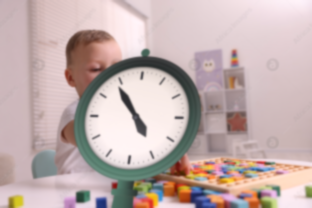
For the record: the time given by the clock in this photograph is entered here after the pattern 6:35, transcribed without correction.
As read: 4:54
